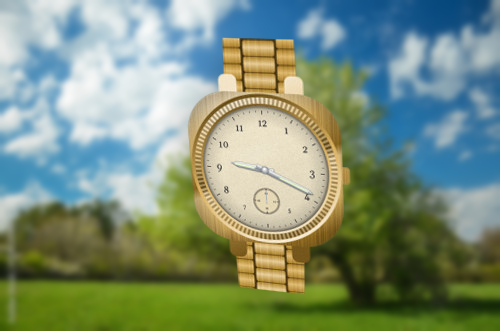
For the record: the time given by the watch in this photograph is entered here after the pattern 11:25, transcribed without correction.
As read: 9:19
